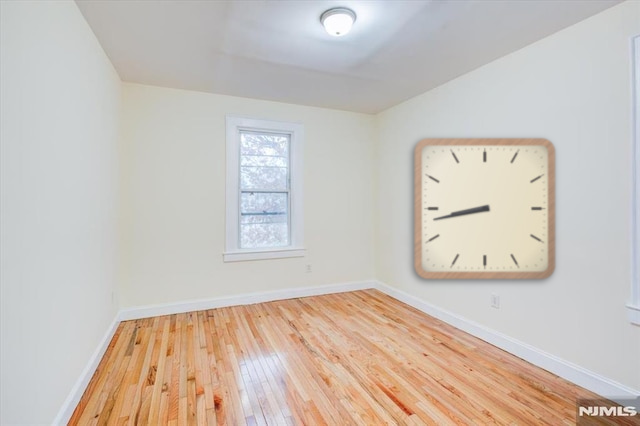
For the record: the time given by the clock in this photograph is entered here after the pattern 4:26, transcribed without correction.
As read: 8:43
